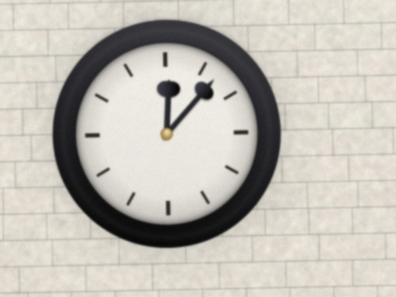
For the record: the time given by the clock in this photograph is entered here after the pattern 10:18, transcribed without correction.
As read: 12:07
